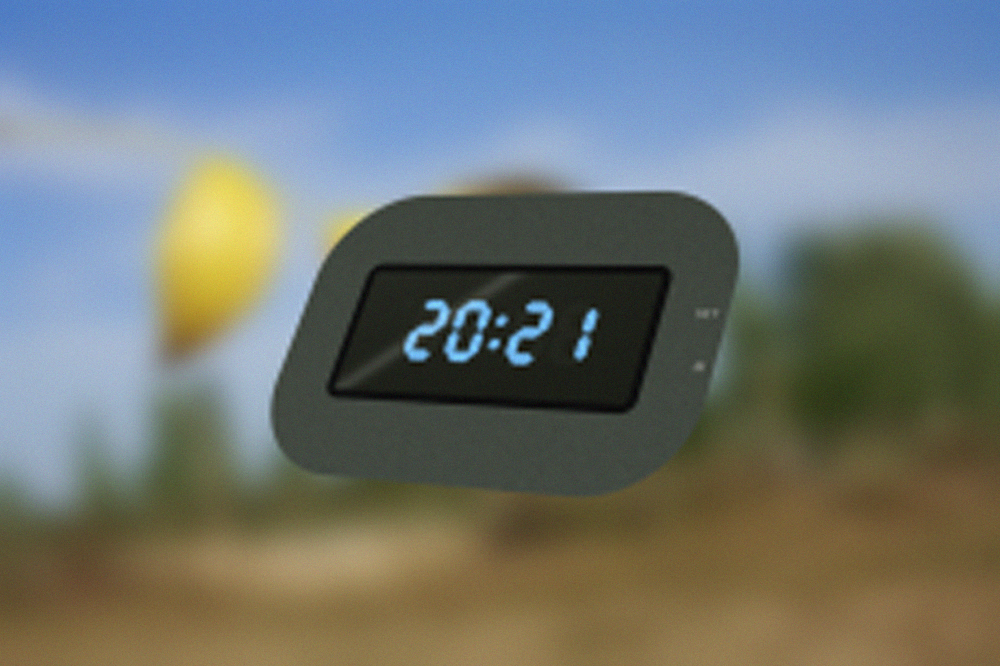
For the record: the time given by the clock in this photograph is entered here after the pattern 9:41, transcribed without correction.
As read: 20:21
